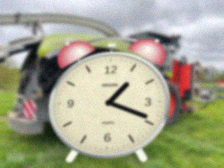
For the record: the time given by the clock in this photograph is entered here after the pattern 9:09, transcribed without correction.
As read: 1:19
